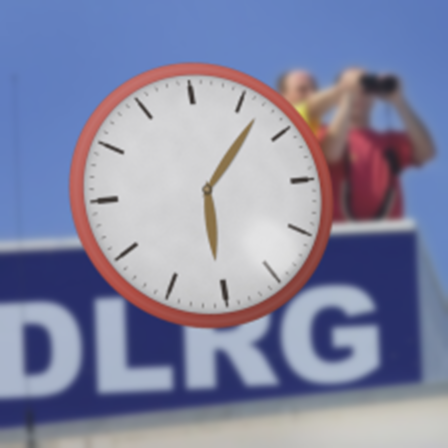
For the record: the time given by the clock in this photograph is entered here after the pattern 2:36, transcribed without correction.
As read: 6:07
